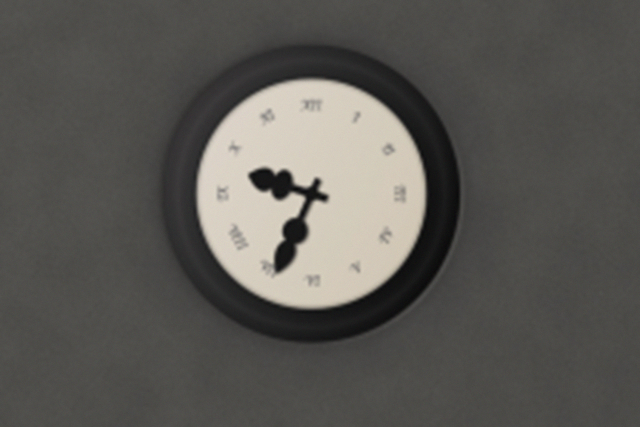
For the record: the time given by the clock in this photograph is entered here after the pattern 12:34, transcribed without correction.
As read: 9:34
